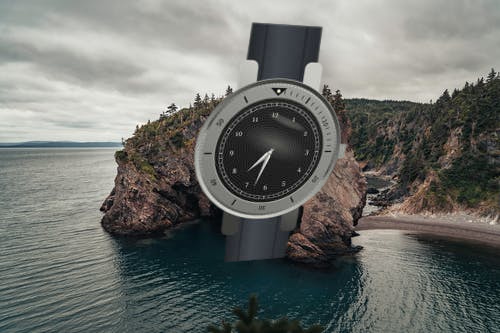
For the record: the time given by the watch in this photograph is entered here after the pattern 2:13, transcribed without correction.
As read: 7:33
